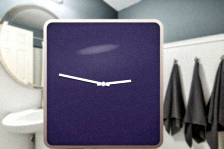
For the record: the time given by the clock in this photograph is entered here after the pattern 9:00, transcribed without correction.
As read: 2:47
